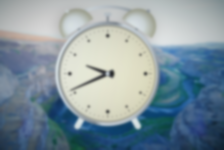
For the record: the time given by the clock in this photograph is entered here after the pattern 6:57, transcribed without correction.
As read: 9:41
